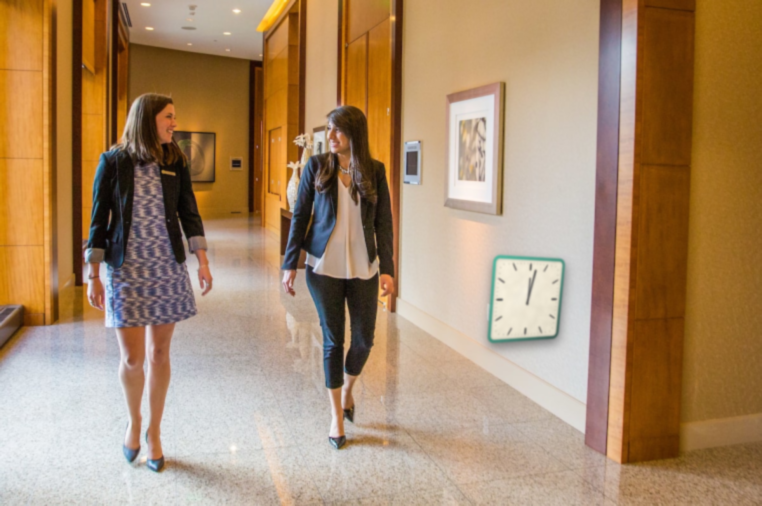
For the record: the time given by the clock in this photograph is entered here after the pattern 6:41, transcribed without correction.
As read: 12:02
